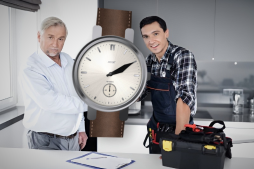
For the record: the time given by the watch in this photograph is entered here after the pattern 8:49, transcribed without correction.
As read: 2:10
